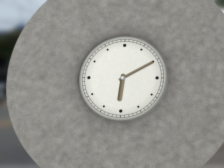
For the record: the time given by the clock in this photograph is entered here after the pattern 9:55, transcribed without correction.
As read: 6:10
